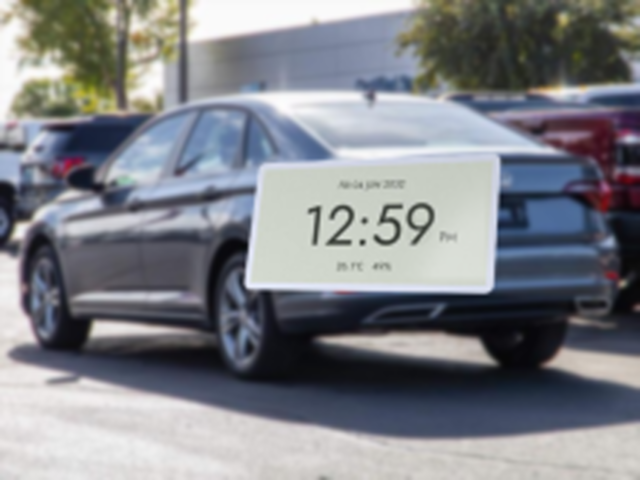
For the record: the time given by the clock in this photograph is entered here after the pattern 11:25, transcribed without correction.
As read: 12:59
